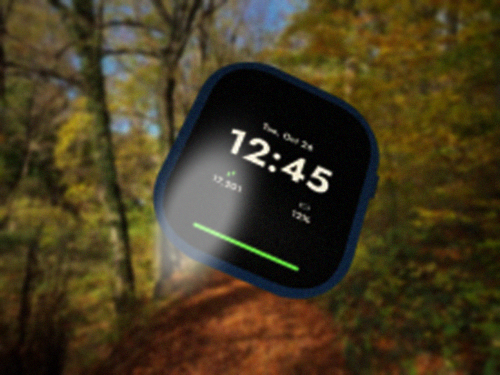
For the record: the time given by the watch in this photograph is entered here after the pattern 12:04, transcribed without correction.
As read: 12:45
